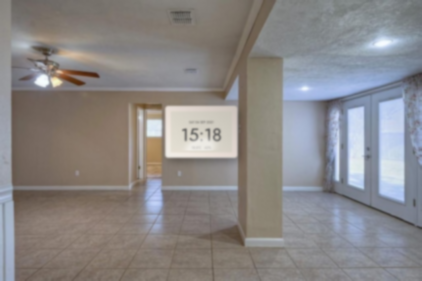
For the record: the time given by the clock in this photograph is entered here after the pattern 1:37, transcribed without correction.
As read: 15:18
